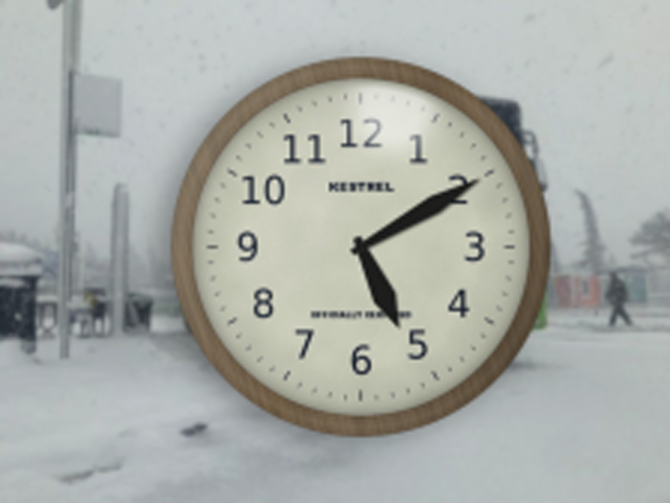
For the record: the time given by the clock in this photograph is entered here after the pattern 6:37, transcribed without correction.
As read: 5:10
